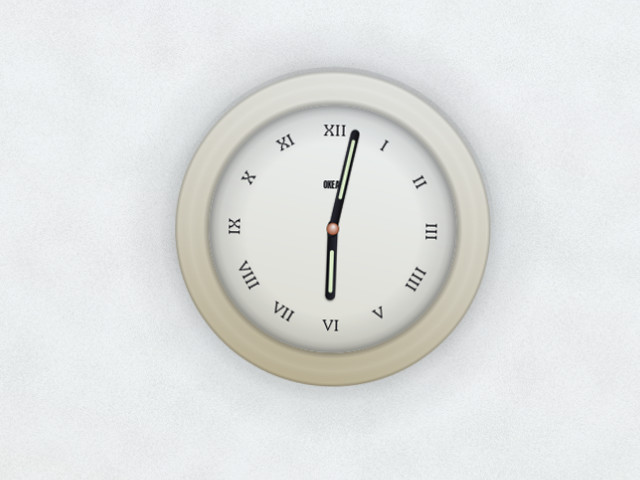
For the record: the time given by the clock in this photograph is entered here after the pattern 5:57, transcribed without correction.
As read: 6:02
